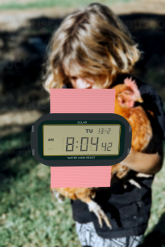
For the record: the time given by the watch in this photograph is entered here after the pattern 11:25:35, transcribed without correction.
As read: 8:04:42
